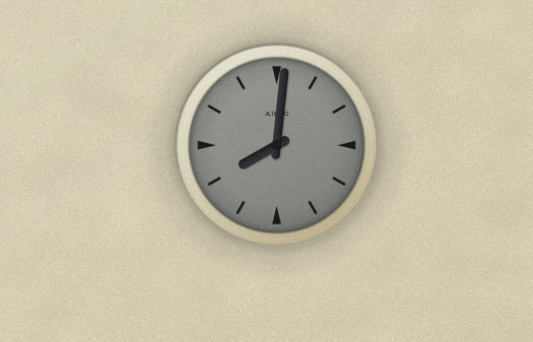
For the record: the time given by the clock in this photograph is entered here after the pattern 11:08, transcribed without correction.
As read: 8:01
